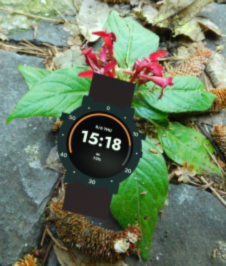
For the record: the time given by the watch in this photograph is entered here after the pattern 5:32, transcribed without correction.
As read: 15:18
